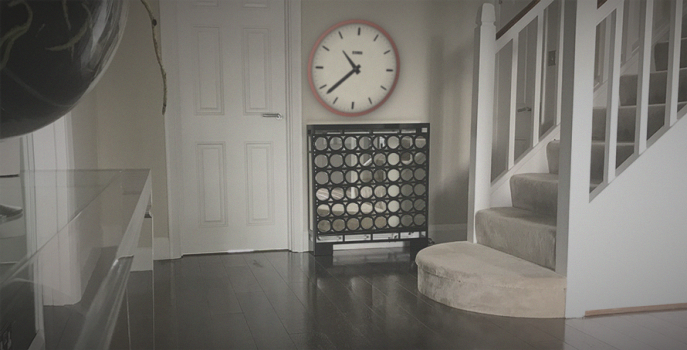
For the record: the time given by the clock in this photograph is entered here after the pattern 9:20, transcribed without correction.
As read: 10:38
